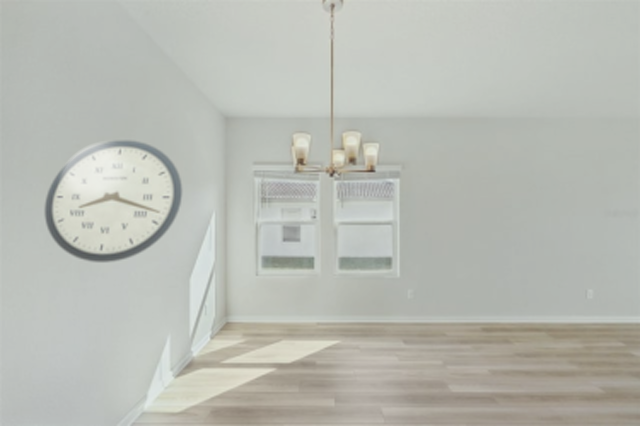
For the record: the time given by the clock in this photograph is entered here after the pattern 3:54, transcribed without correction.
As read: 8:18
